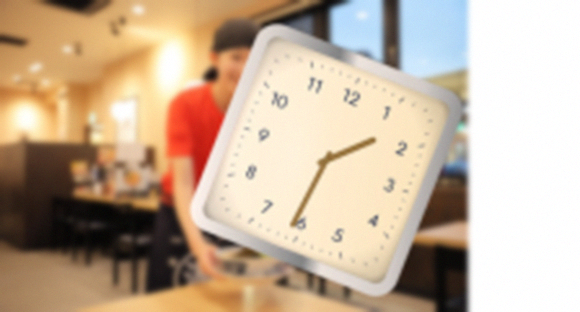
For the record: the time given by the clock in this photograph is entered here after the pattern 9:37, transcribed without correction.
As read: 1:31
